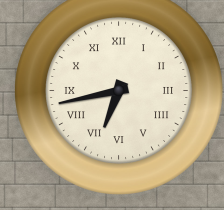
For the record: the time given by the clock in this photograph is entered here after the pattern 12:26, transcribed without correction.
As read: 6:43
